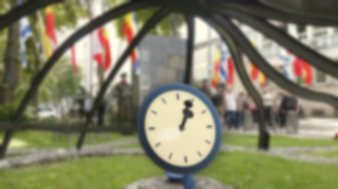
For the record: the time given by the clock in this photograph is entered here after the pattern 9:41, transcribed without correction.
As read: 1:04
